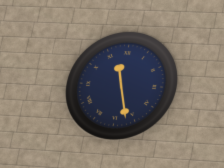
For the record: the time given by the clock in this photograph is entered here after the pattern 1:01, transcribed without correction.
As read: 11:27
